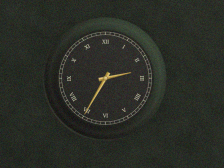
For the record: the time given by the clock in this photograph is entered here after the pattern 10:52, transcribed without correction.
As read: 2:35
